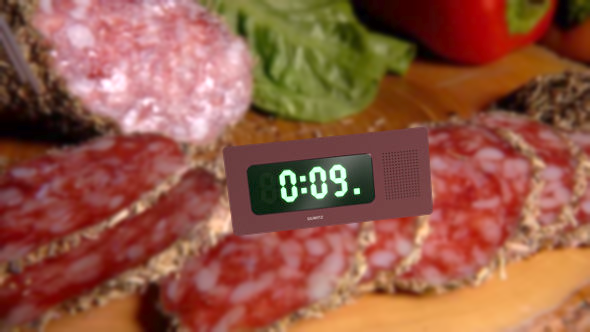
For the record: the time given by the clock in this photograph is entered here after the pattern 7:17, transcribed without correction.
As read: 0:09
